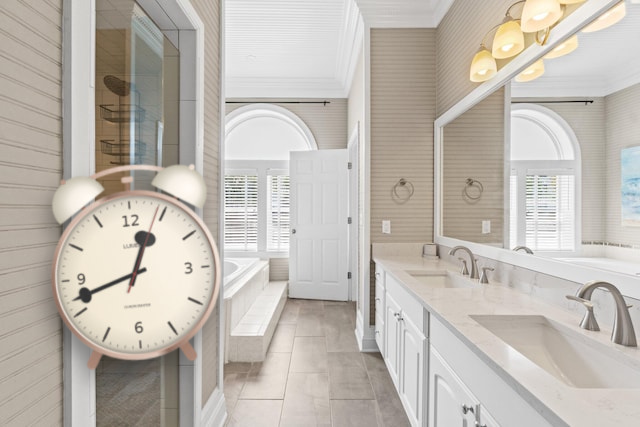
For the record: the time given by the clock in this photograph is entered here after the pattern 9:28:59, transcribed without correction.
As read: 12:42:04
